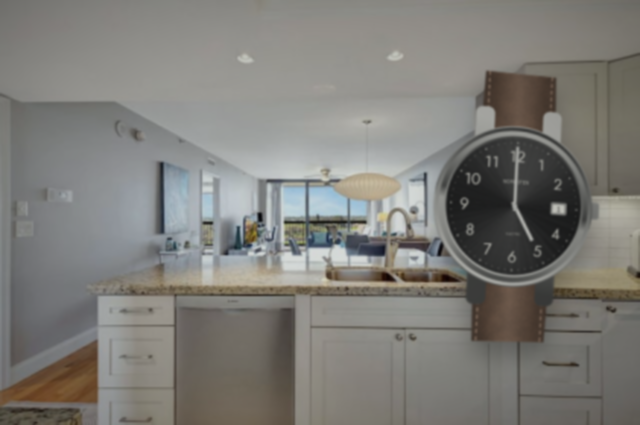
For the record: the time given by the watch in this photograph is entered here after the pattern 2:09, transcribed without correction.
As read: 5:00
